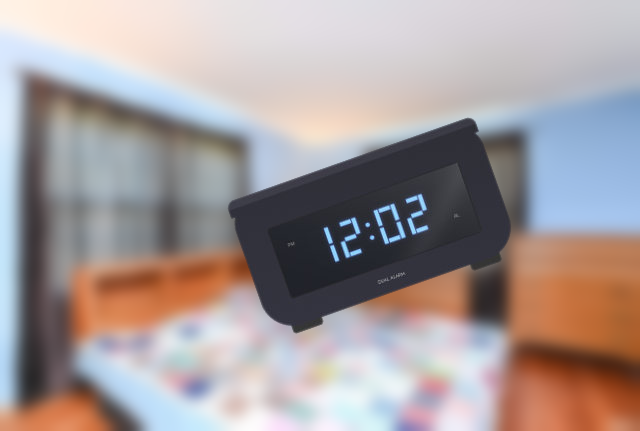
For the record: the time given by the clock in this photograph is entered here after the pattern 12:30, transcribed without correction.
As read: 12:02
